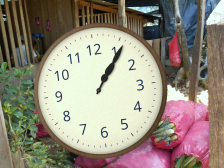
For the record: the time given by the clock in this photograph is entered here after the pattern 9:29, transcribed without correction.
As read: 1:06
